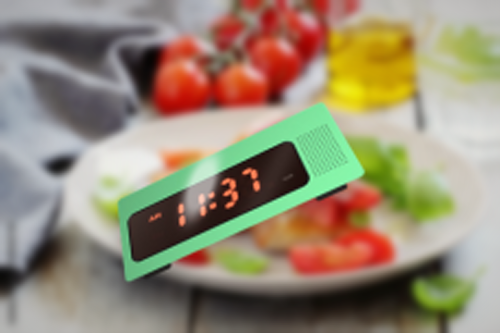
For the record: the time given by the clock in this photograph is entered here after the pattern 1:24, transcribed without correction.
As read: 11:37
